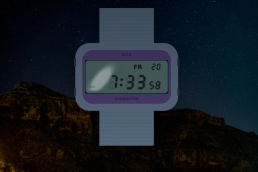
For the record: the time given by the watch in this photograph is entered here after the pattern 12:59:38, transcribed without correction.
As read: 7:33:58
